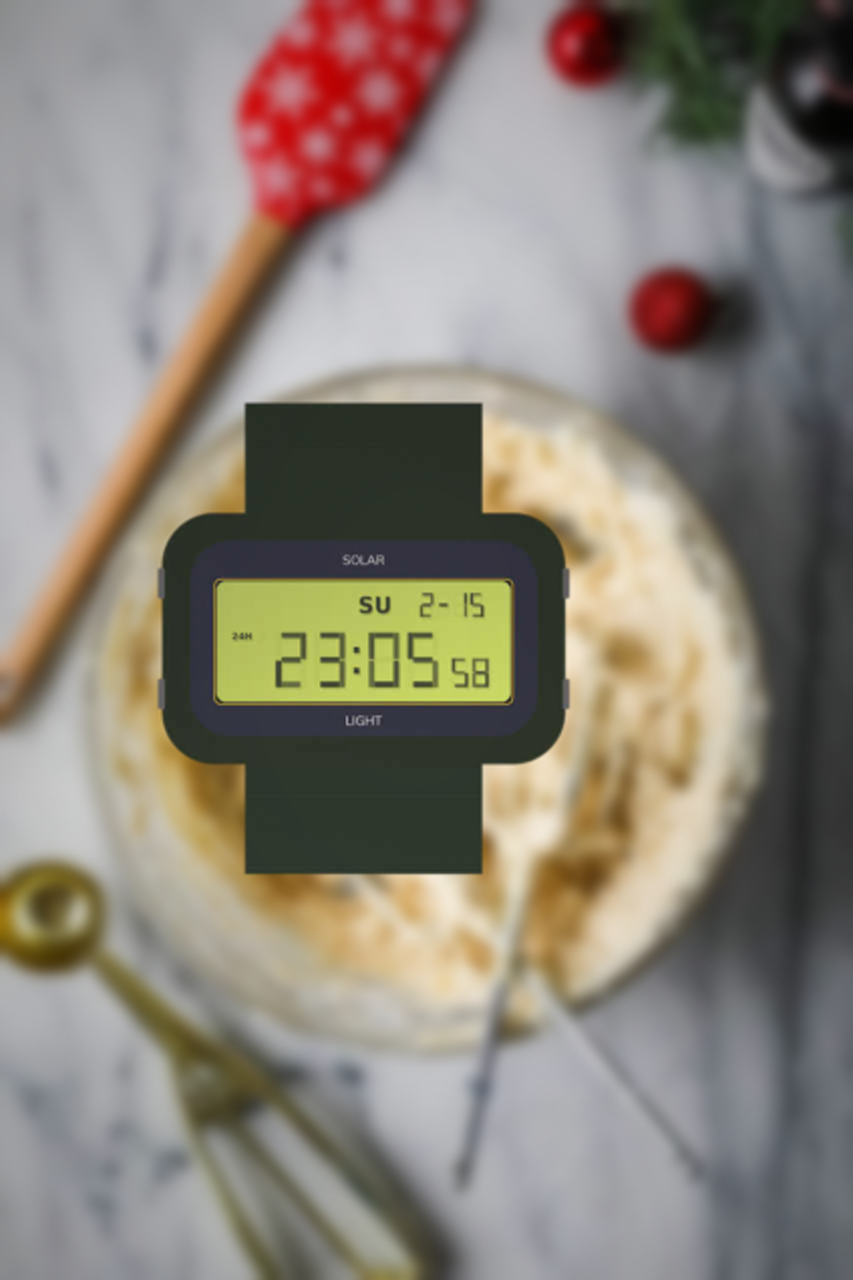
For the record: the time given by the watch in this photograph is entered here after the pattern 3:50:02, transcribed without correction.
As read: 23:05:58
